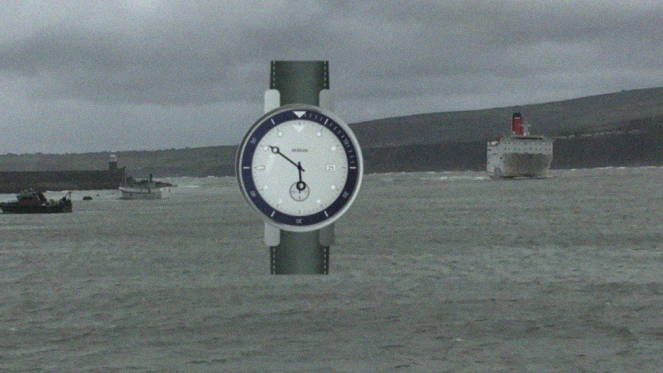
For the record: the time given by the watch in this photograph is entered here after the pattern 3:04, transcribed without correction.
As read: 5:51
